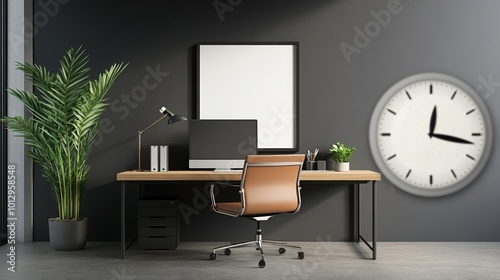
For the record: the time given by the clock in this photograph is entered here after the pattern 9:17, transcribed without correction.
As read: 12:17
